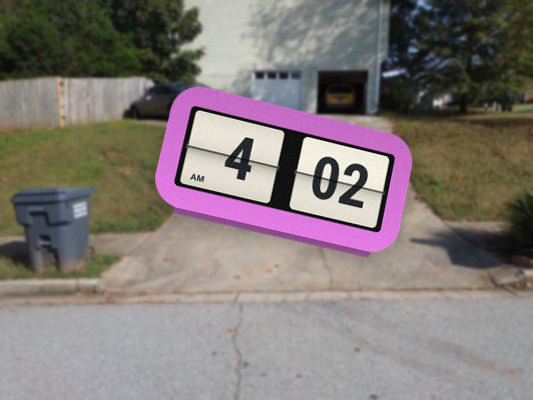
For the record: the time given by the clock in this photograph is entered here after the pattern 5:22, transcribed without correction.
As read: 4:02
